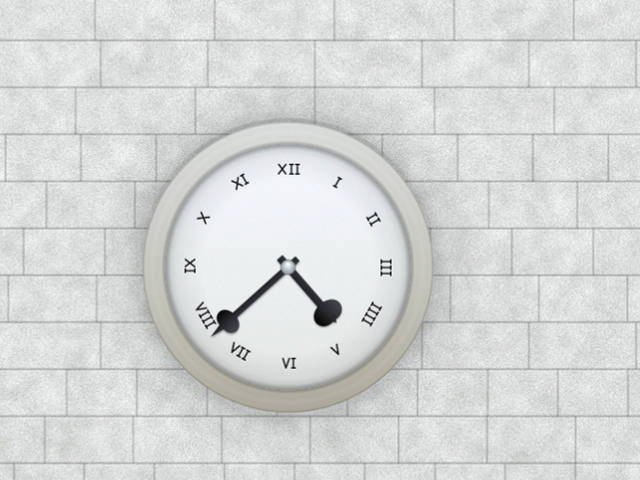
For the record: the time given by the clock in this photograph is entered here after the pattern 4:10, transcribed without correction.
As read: 4:38
